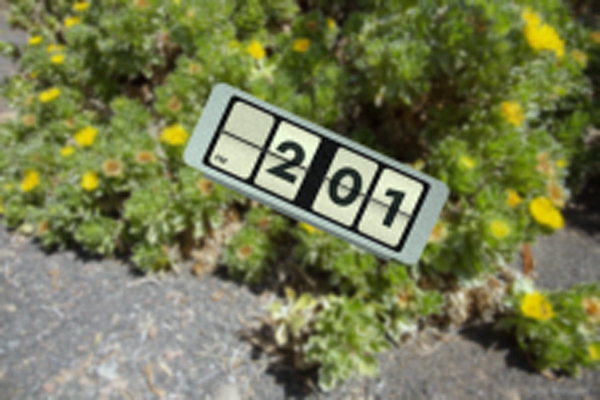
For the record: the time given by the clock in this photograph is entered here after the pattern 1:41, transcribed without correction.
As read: 2:01
